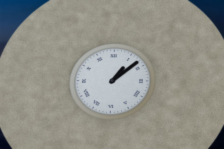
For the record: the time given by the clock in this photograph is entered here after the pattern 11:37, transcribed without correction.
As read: 1:08
